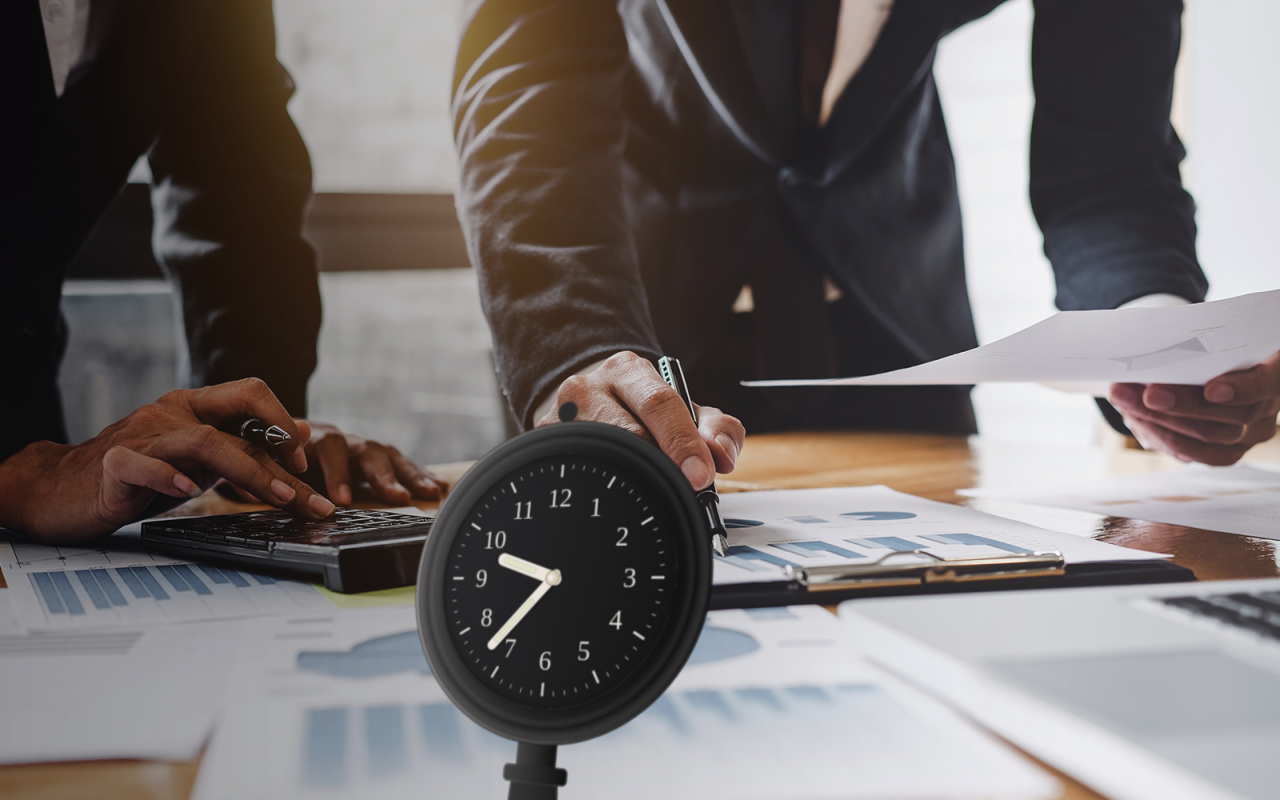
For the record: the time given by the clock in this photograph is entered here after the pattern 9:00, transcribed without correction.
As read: 9:37
